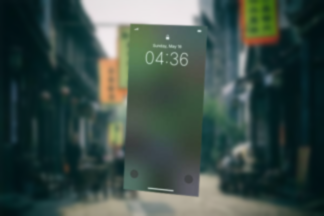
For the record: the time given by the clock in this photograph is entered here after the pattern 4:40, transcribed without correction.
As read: 4:36
